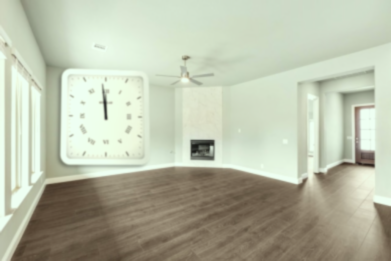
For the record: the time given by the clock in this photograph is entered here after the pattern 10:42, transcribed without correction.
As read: 11:59
